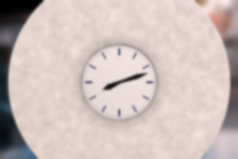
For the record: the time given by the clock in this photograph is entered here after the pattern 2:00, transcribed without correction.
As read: 8:12
